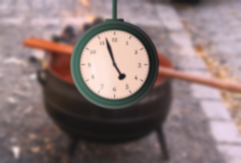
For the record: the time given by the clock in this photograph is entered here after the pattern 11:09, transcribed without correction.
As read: 4:57
